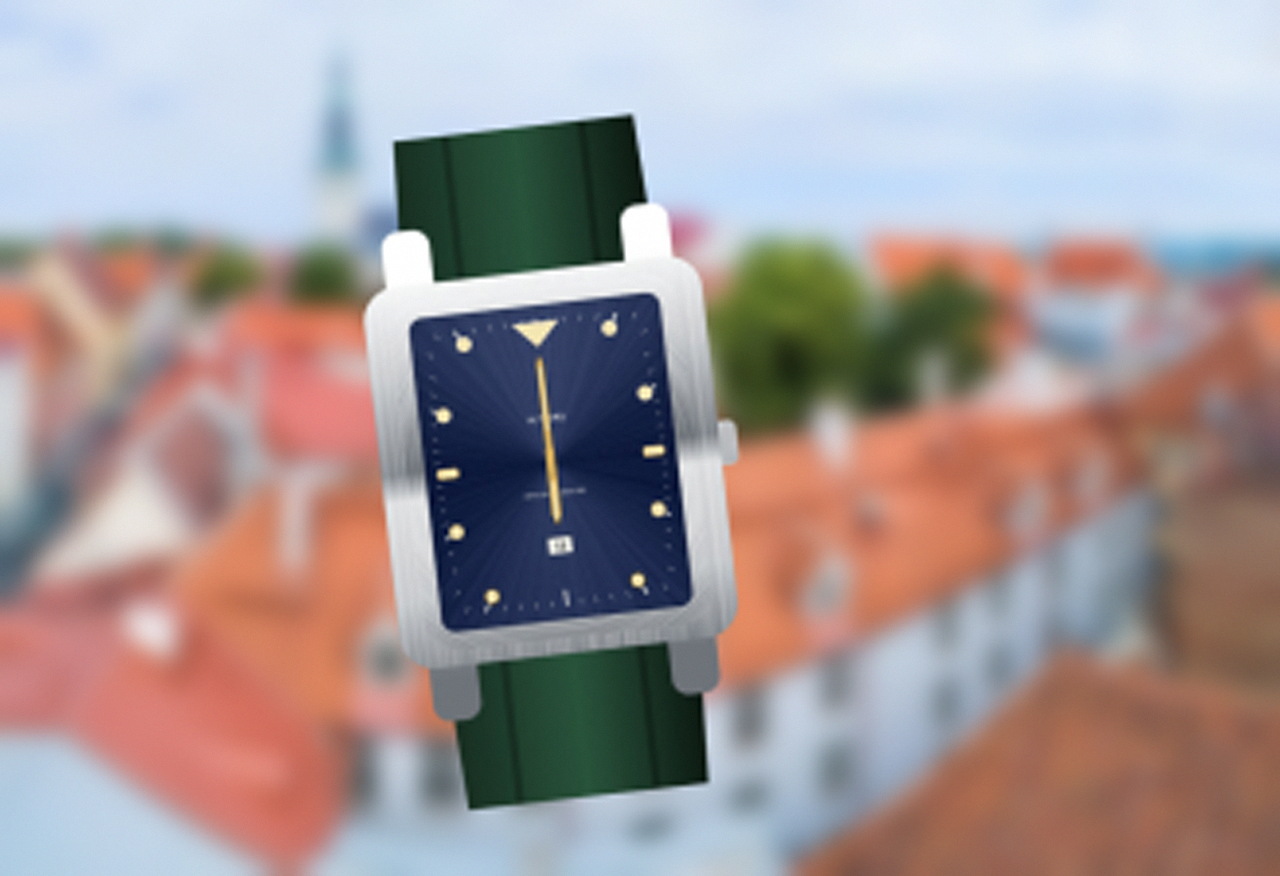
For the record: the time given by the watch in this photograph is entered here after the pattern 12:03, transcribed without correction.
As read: 6:00
